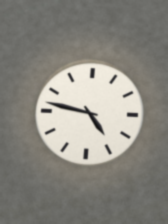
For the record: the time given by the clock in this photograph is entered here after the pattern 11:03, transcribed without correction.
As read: 4:47
